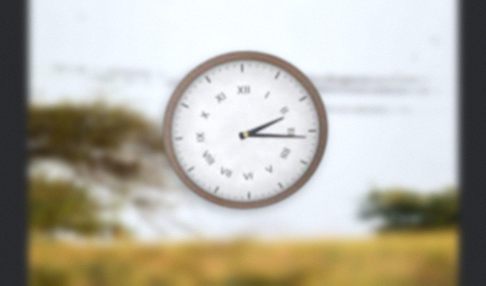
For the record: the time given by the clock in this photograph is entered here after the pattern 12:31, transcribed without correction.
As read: 2:16
